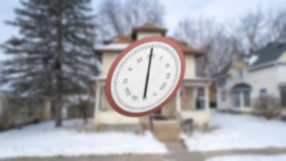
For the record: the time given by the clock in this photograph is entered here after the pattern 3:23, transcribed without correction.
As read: 6:00
